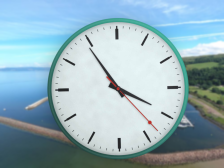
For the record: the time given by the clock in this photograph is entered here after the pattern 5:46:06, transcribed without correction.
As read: 3:54:23
